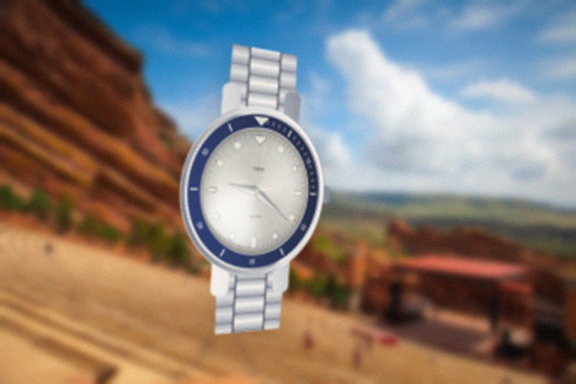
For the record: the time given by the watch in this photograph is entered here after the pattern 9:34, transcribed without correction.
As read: 9:21
